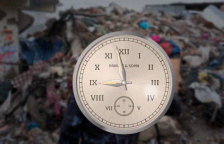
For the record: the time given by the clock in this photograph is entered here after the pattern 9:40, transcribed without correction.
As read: 8:58
